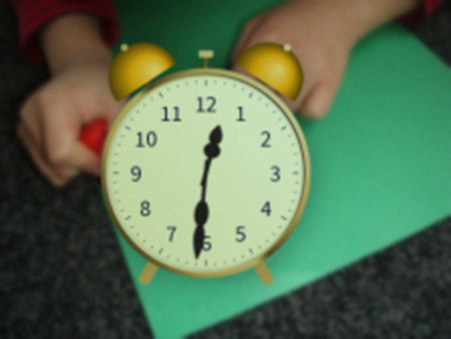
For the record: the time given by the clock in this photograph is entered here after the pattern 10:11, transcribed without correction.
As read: 12:31
